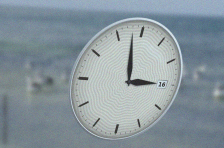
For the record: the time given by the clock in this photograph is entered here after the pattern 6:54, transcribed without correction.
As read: 2:58
